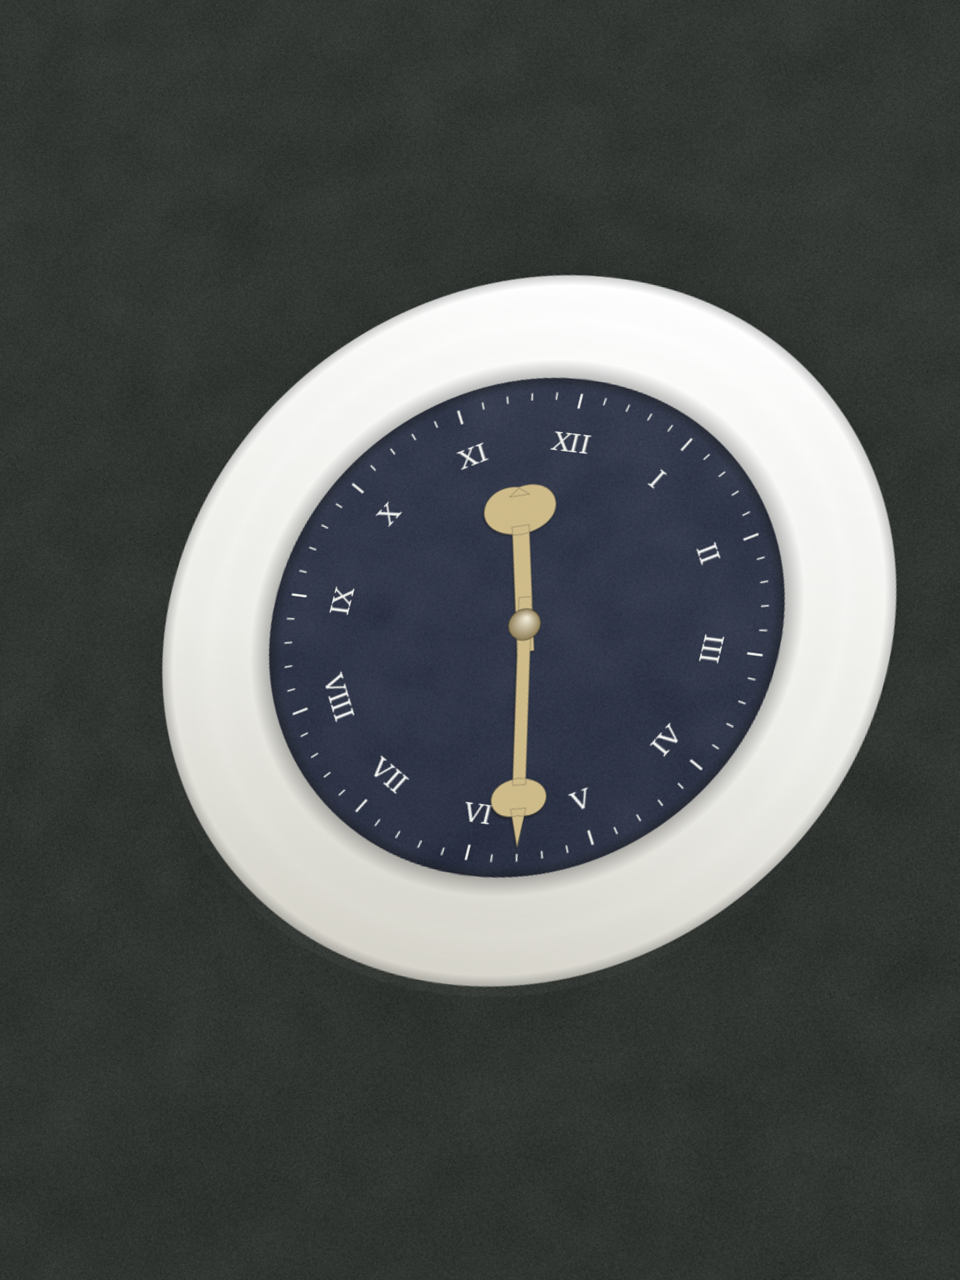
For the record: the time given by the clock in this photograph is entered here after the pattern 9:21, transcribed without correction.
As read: 11:28
